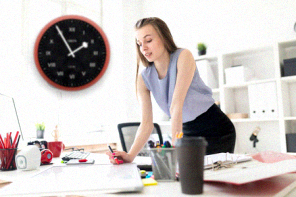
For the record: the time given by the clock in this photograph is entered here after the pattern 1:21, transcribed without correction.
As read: 1:55
